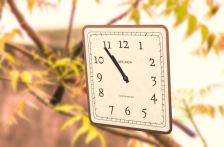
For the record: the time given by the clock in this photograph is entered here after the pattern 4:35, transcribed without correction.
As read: 10:54
